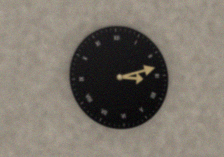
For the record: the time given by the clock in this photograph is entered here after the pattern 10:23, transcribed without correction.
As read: 3:13
